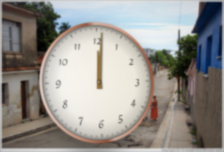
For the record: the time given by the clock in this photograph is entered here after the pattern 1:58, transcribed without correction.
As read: 12:01
